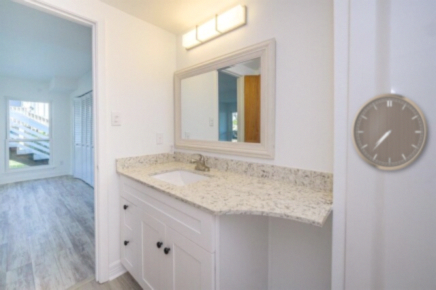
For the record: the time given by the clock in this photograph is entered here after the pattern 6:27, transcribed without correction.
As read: 7:37
